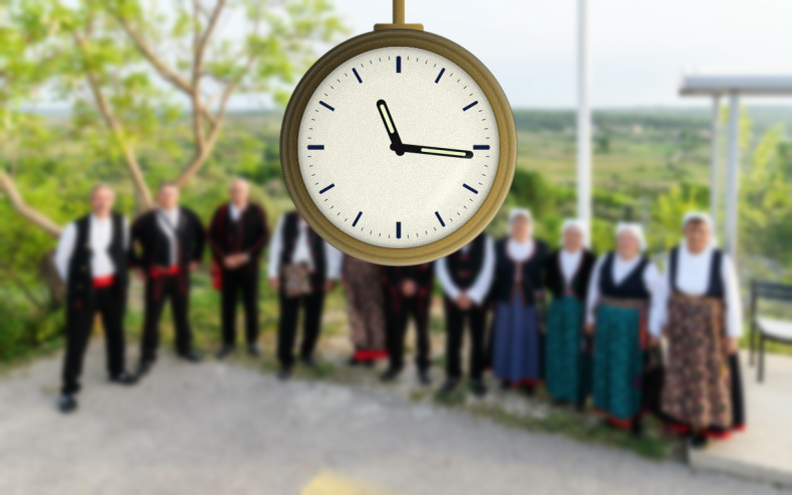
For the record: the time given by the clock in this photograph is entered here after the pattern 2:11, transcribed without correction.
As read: 11:16
